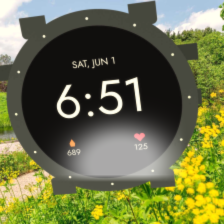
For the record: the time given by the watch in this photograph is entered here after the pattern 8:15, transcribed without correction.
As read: 6:51
